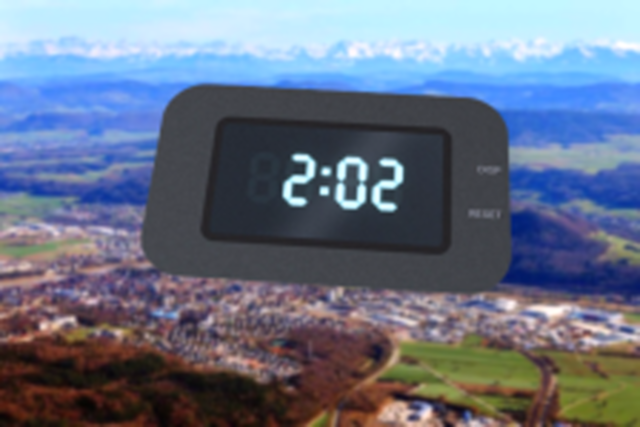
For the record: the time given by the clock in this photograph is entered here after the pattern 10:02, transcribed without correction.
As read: 2:02
